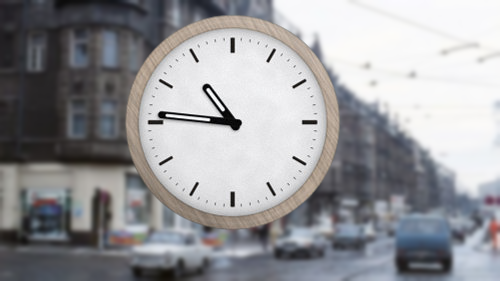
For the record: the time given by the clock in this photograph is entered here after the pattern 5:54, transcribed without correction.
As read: 10:46
